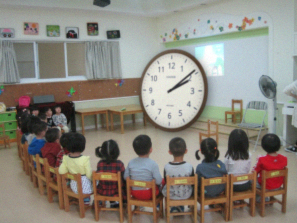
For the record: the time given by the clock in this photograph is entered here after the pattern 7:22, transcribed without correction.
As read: 2:09
